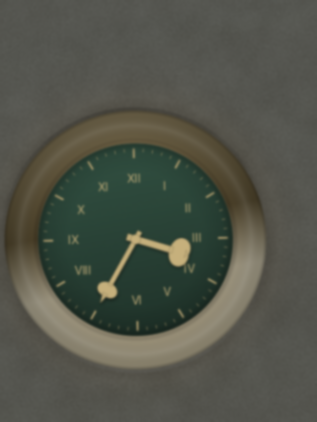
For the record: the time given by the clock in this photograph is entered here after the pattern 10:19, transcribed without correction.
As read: 3:35
